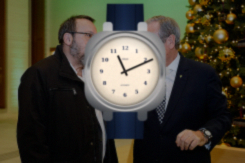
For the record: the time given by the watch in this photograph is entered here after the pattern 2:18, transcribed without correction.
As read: 11:11
